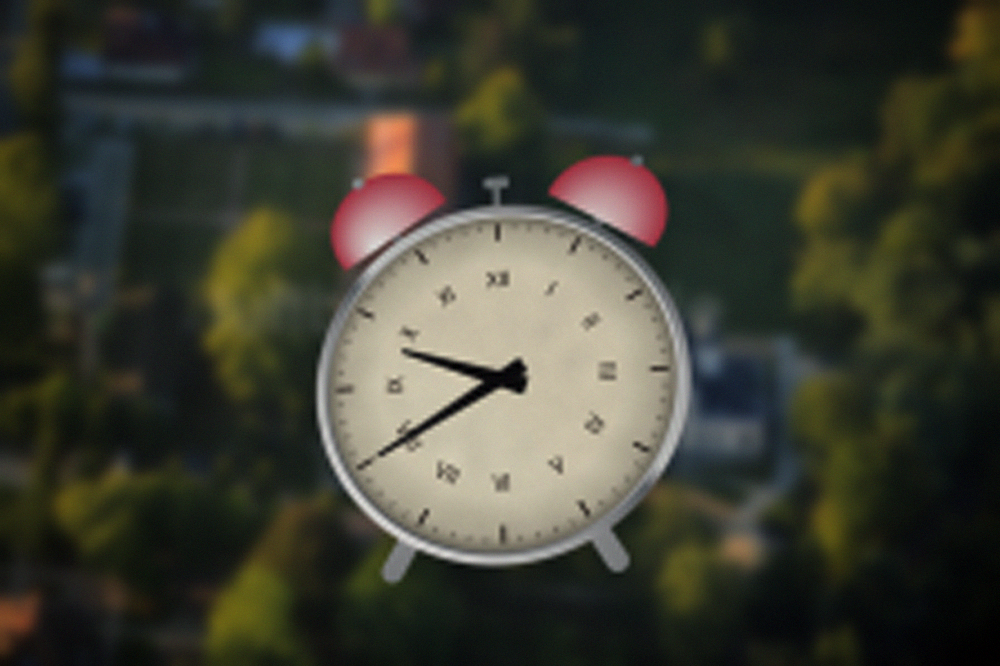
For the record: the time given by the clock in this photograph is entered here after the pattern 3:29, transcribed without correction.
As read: 9:40
